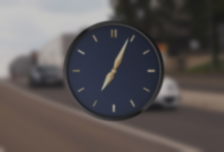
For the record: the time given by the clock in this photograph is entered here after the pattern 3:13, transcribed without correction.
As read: 7:04
